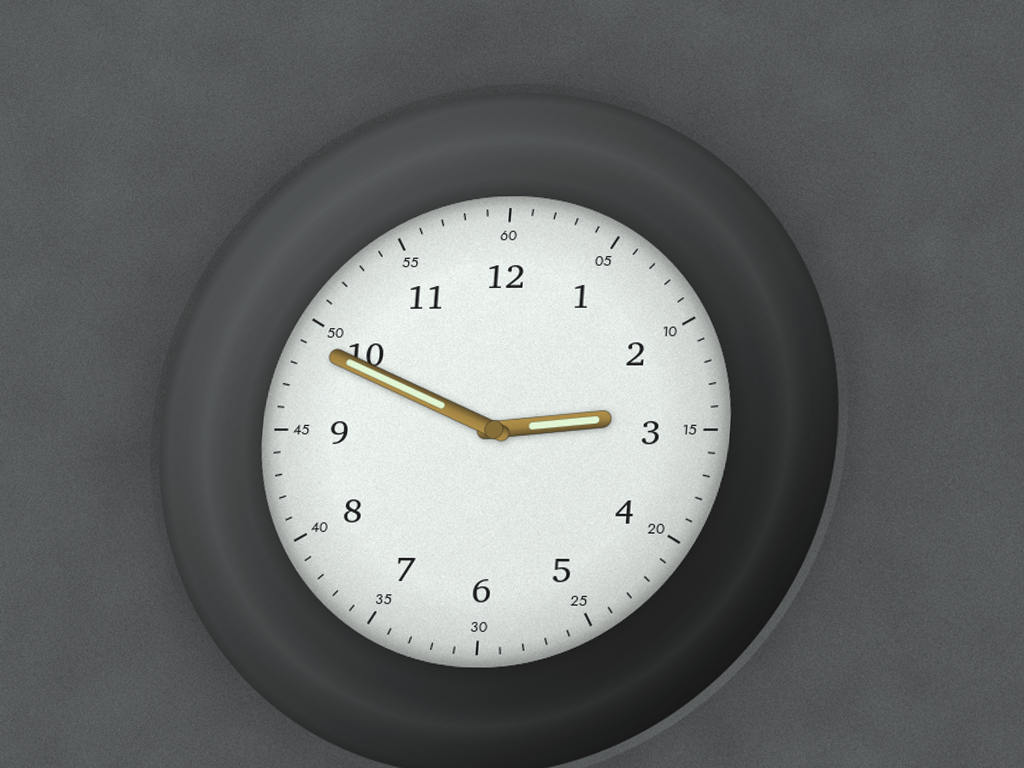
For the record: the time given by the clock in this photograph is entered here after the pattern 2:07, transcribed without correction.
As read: 2:49
